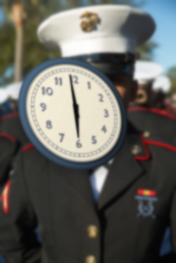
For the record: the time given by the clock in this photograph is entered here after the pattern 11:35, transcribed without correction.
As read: 5:59
